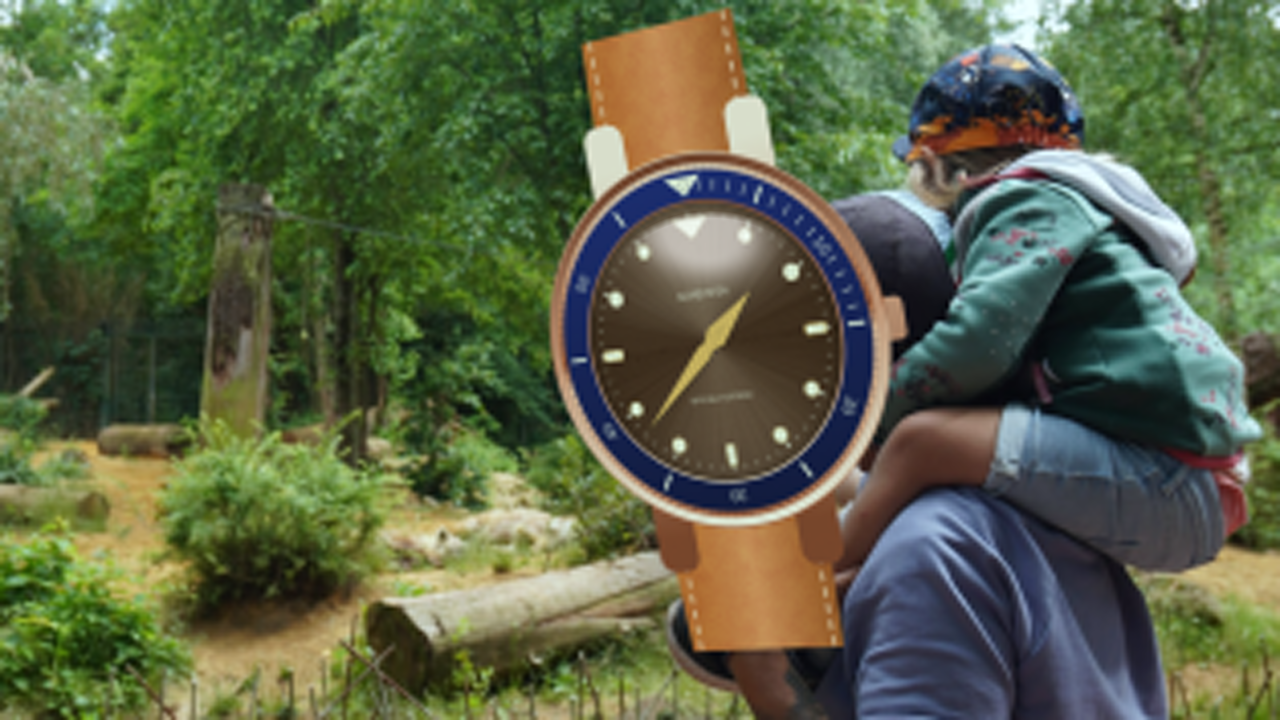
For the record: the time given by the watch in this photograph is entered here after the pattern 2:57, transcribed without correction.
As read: 1:38
